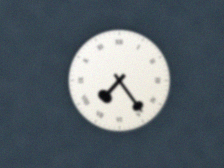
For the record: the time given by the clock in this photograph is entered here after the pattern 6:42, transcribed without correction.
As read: 7:24
